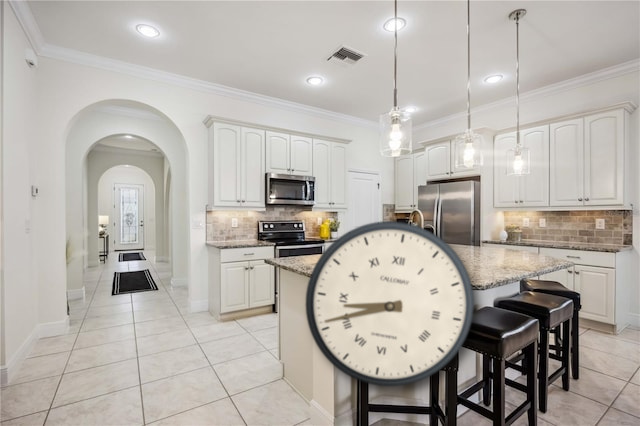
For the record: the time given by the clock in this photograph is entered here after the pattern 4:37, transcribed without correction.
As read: 8:41
